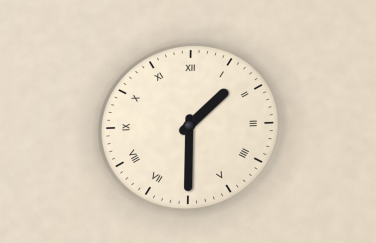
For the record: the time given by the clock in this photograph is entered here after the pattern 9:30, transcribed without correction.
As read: 1:30
